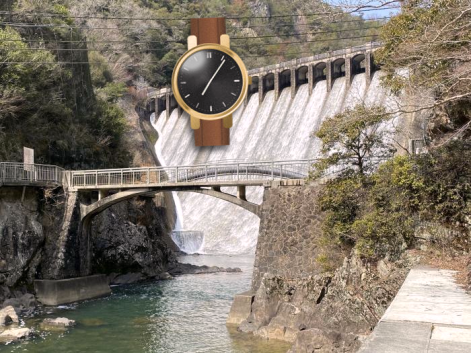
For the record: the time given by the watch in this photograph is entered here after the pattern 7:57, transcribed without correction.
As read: 7:06
